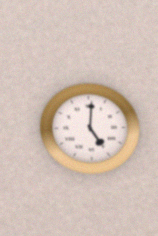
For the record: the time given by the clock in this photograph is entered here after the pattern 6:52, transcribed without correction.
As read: 5:01
